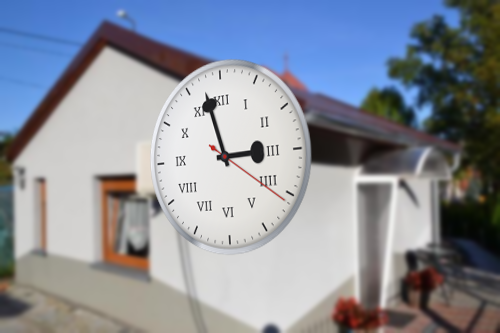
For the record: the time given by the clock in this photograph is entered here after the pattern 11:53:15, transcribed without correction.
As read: 2:57:21
